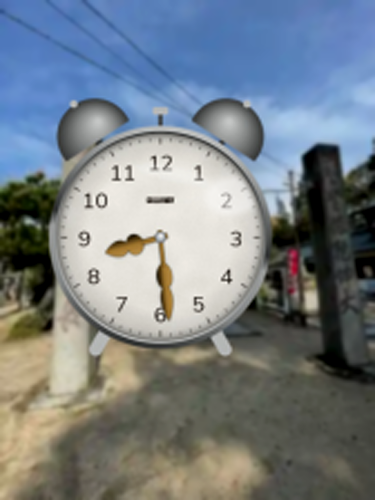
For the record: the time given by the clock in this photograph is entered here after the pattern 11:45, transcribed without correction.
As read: 8:29
